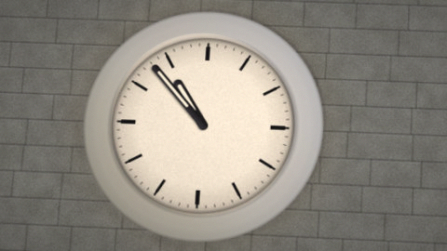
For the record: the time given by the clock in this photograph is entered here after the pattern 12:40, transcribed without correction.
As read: 10:53
